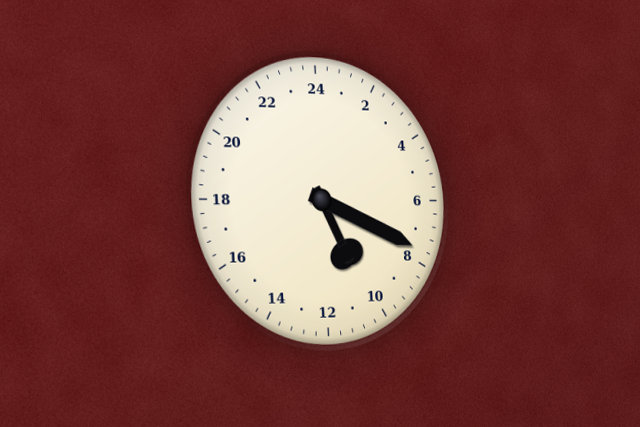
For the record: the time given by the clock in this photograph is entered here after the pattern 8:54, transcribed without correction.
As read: 10:19
